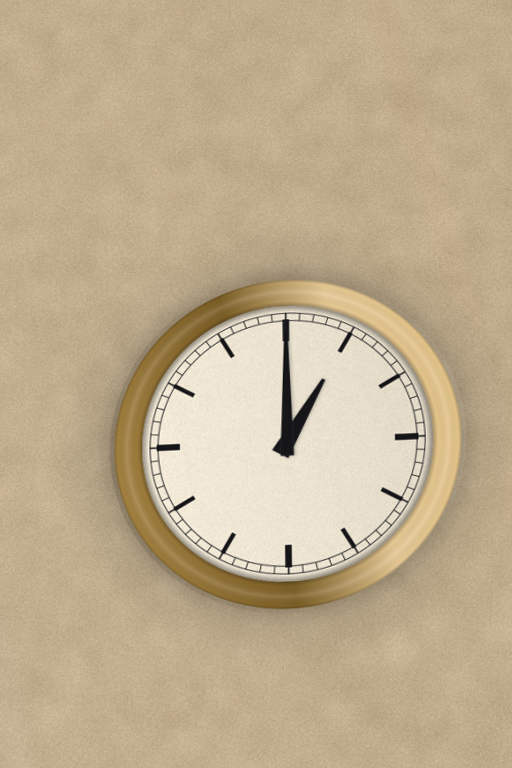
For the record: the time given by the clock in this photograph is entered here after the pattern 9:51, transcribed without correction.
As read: 1:00
